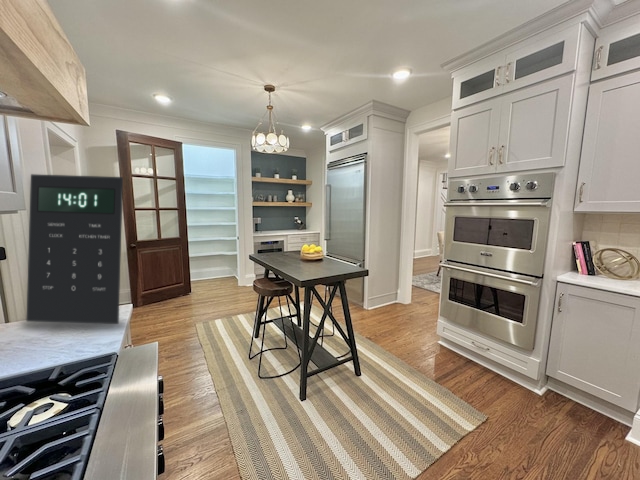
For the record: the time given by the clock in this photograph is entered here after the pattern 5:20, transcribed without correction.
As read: 14:01
